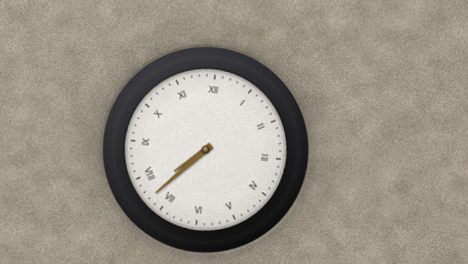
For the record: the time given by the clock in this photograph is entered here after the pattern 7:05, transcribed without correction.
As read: 7:37
